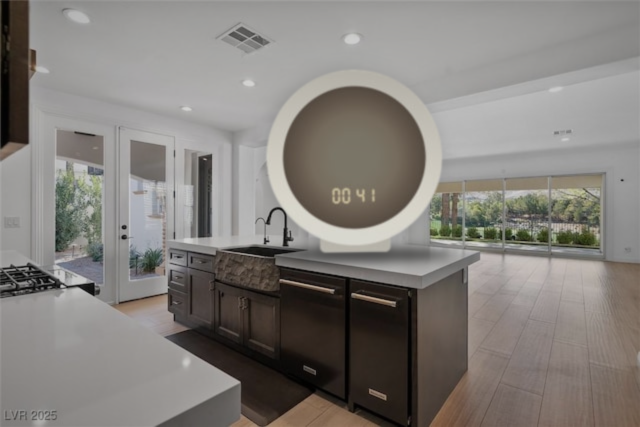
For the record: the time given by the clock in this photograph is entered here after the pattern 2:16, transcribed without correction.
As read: 0:41
